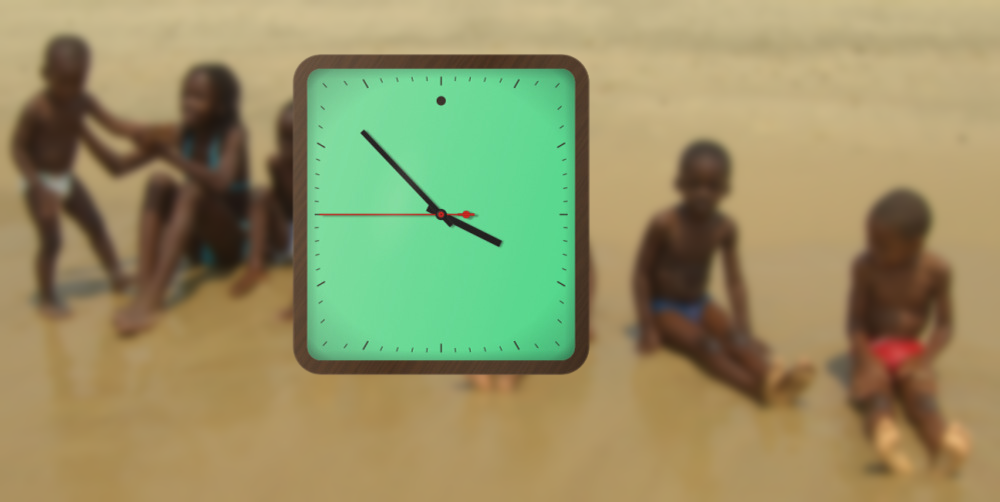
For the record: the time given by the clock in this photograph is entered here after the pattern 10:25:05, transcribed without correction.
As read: 3:52:45
